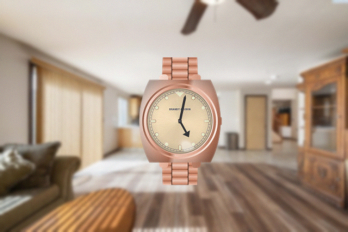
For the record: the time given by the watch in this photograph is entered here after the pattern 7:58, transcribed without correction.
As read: 5:02
